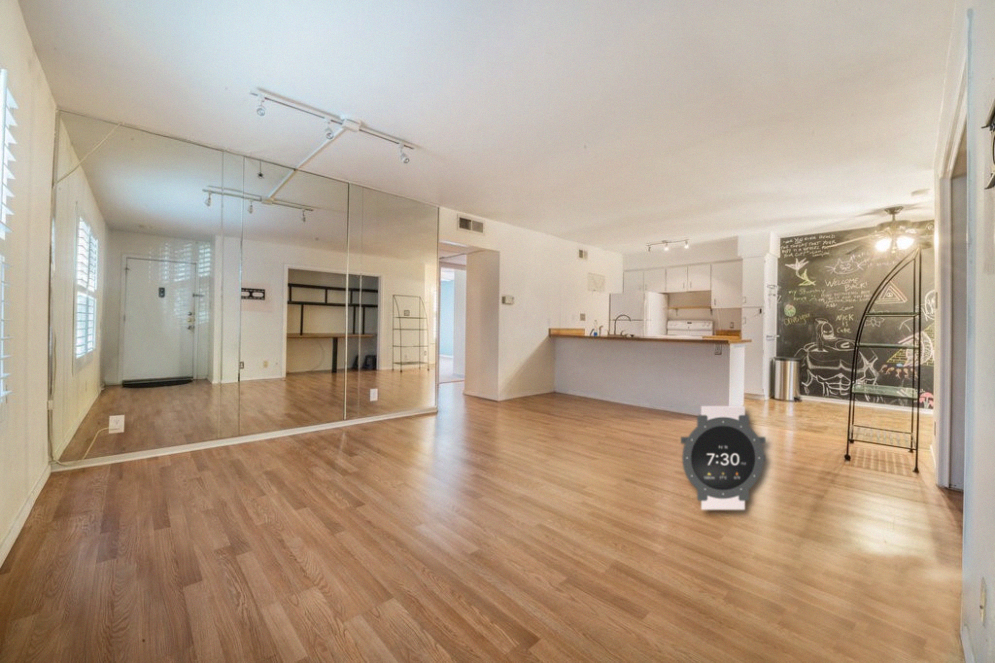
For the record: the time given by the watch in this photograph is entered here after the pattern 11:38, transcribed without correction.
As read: 7:30
